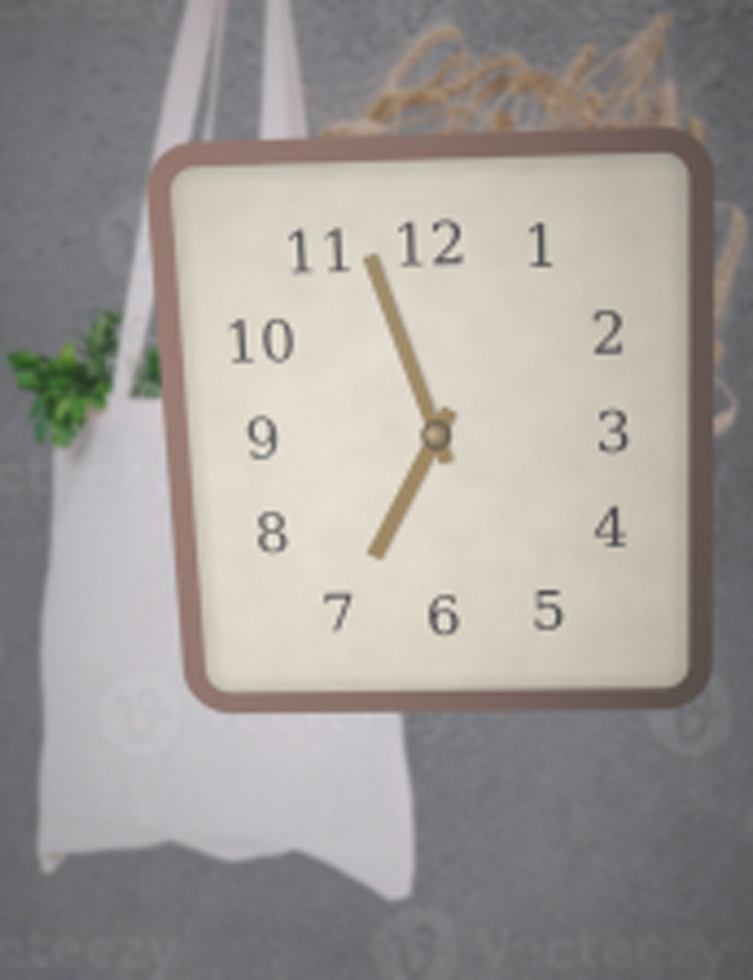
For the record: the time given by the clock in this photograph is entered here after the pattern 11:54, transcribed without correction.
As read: 6:57
